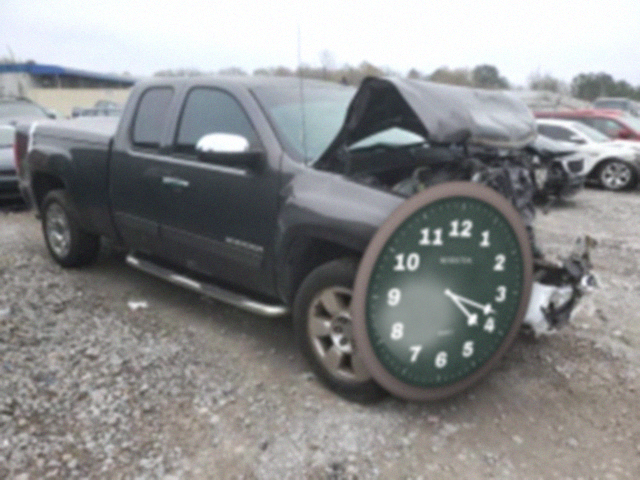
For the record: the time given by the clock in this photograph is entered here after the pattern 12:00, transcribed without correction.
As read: 4:18
